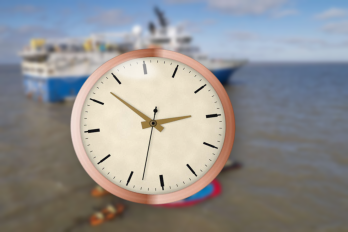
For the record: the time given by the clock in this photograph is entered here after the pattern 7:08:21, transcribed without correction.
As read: 2:52:33
